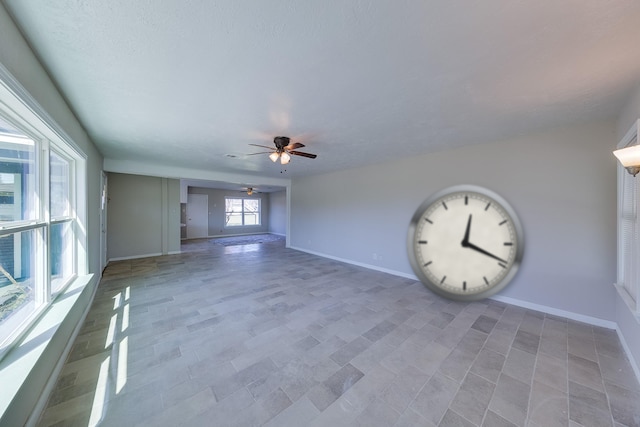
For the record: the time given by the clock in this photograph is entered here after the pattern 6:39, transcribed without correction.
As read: 12:19
